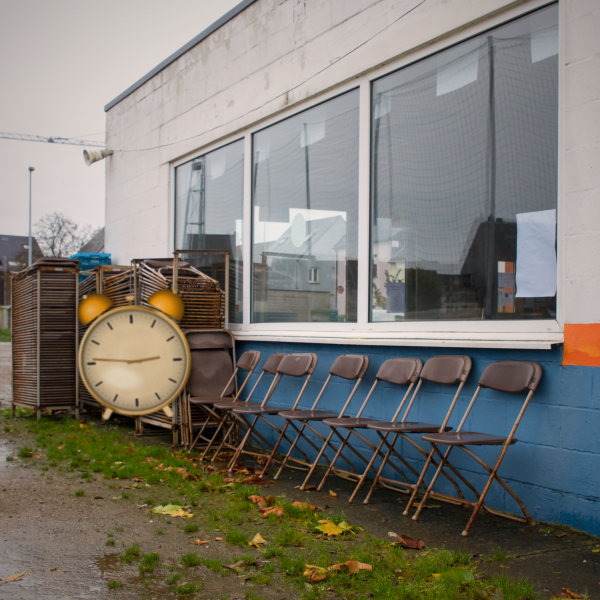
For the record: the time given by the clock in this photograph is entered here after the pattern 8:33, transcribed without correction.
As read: 2:46
